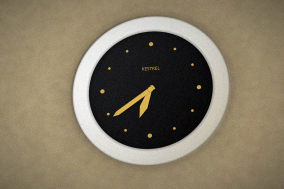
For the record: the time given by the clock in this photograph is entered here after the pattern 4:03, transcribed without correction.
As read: 6:39
